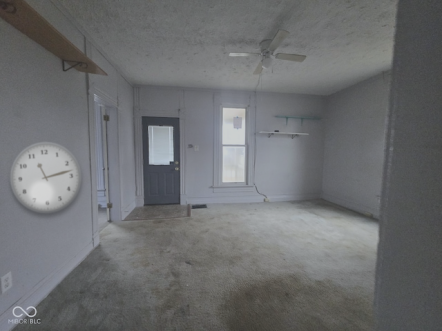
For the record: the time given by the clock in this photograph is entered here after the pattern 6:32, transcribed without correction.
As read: 11:13
